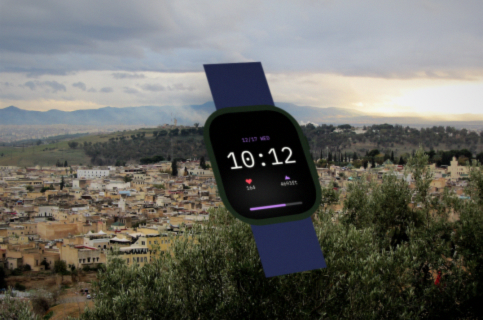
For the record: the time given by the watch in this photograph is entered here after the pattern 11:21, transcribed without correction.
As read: 10:12
